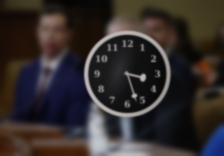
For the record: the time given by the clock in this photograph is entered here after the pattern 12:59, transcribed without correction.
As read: 3:27
